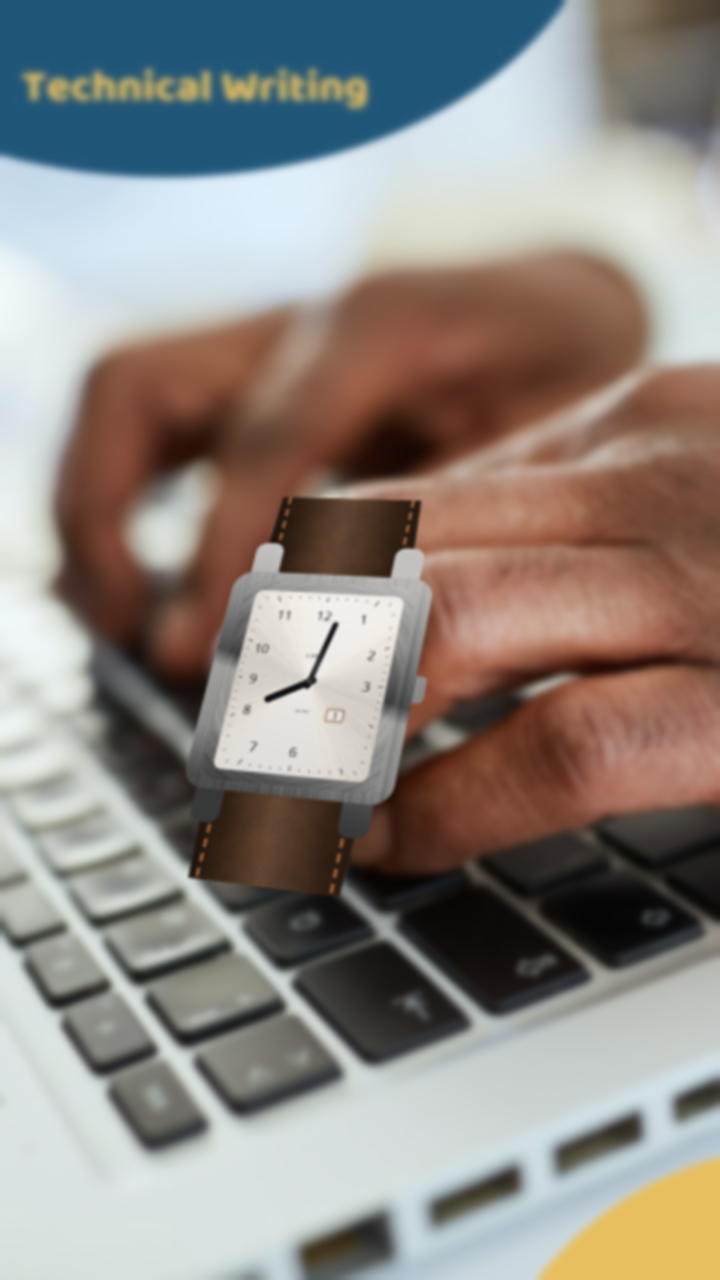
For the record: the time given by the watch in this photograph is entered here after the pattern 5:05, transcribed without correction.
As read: 8:02
